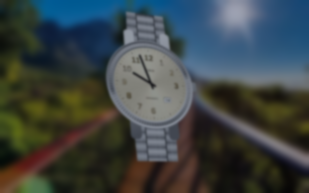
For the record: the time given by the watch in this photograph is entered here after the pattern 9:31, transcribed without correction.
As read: 9:57
